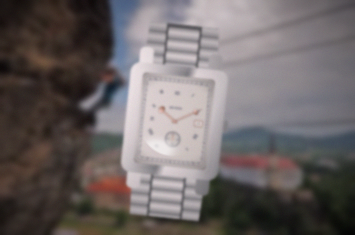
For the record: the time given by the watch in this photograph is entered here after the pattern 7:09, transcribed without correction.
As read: 10:10
